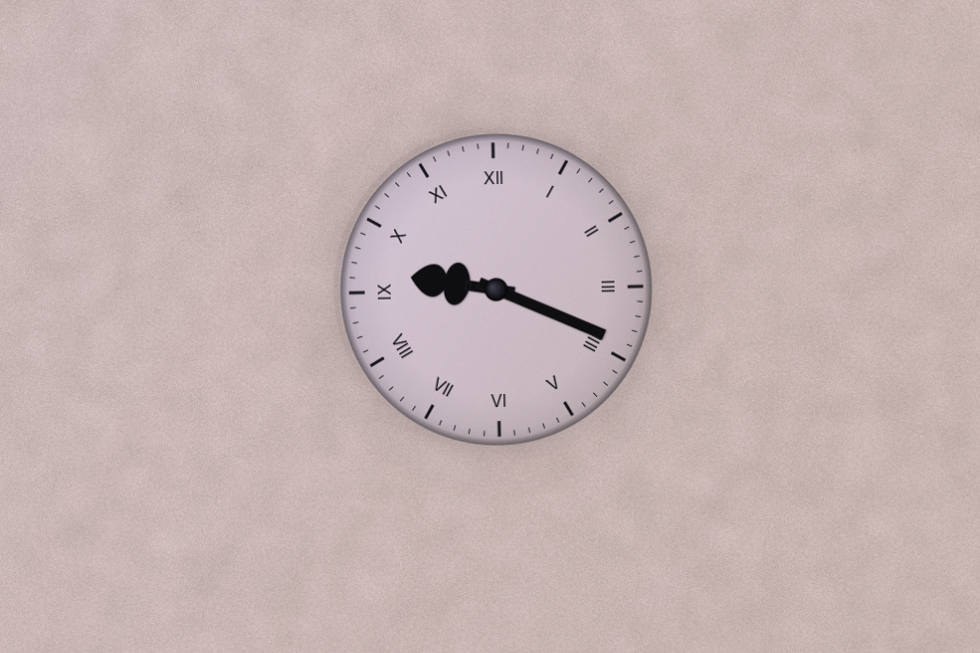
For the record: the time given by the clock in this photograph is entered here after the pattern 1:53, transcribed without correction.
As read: 9:19
